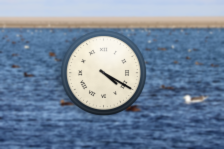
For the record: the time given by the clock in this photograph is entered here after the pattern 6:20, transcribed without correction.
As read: 4:20
